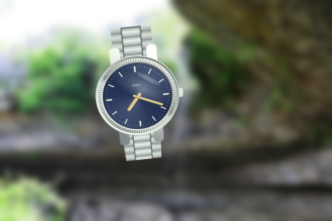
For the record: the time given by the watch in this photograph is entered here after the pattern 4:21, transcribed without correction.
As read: 7:19
